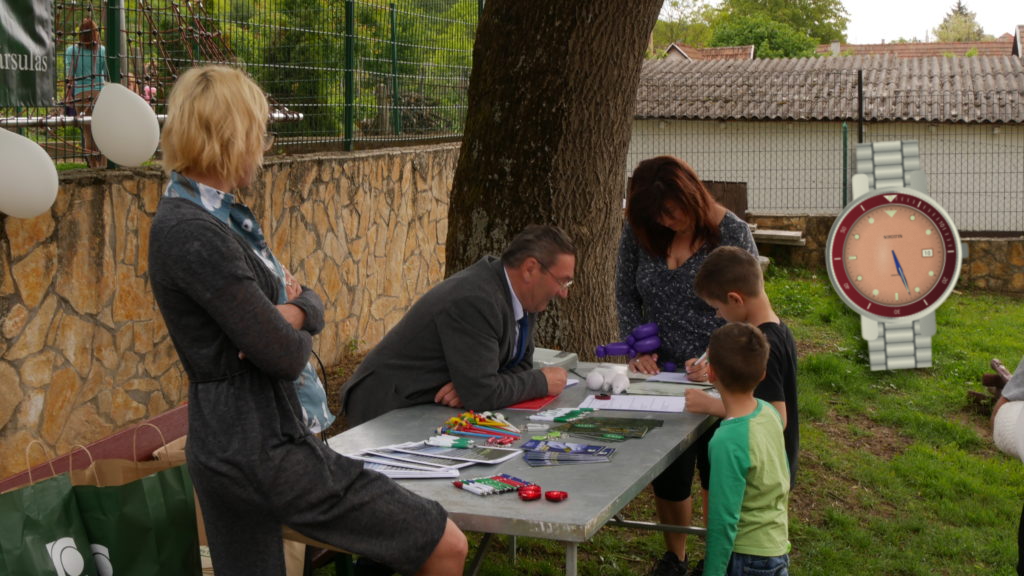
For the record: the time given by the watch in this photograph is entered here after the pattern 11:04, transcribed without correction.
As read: 5:27
